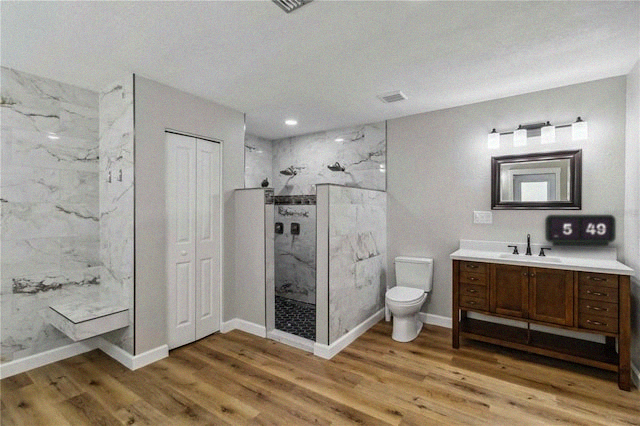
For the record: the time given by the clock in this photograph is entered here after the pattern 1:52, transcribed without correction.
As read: 5:49
